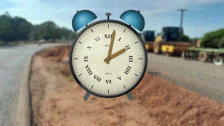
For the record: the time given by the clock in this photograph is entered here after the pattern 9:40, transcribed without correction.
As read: 2:02
